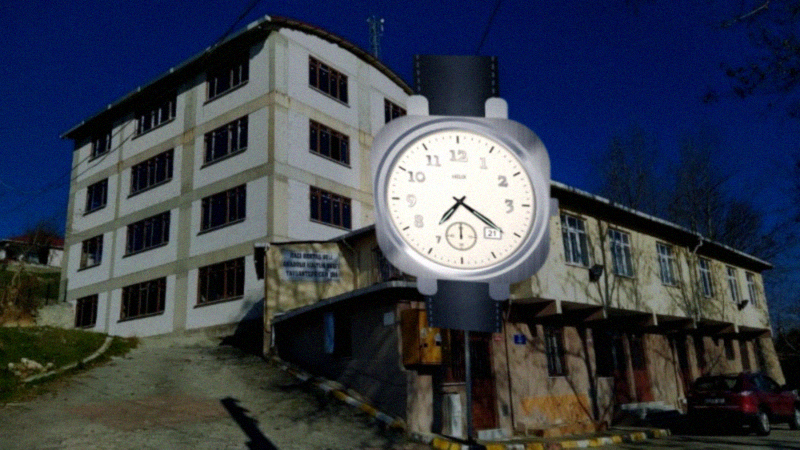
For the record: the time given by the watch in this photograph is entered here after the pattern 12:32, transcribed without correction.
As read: 7:21
